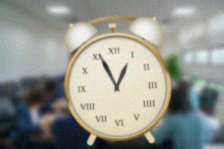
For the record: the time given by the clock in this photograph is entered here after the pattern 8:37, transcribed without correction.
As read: 12:56
